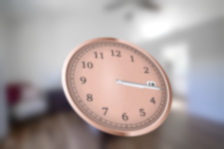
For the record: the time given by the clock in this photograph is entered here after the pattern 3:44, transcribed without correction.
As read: 3:16
